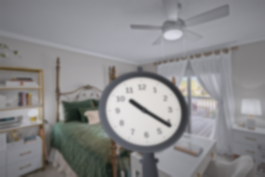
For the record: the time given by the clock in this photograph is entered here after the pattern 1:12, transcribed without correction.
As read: 10:21
